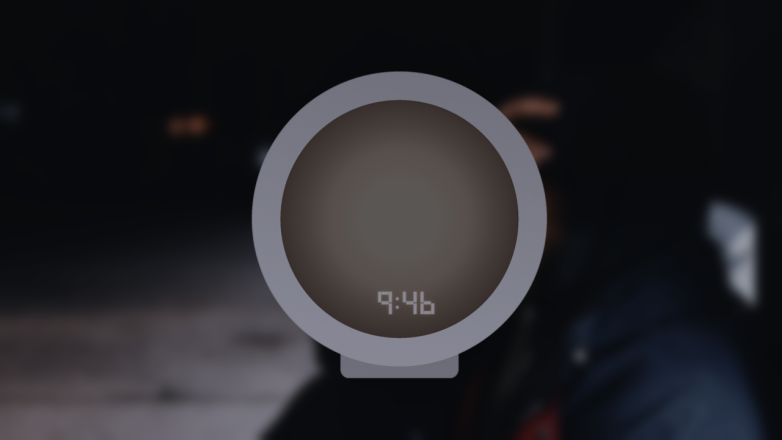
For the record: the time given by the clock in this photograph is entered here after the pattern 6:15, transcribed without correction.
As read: 9:46
